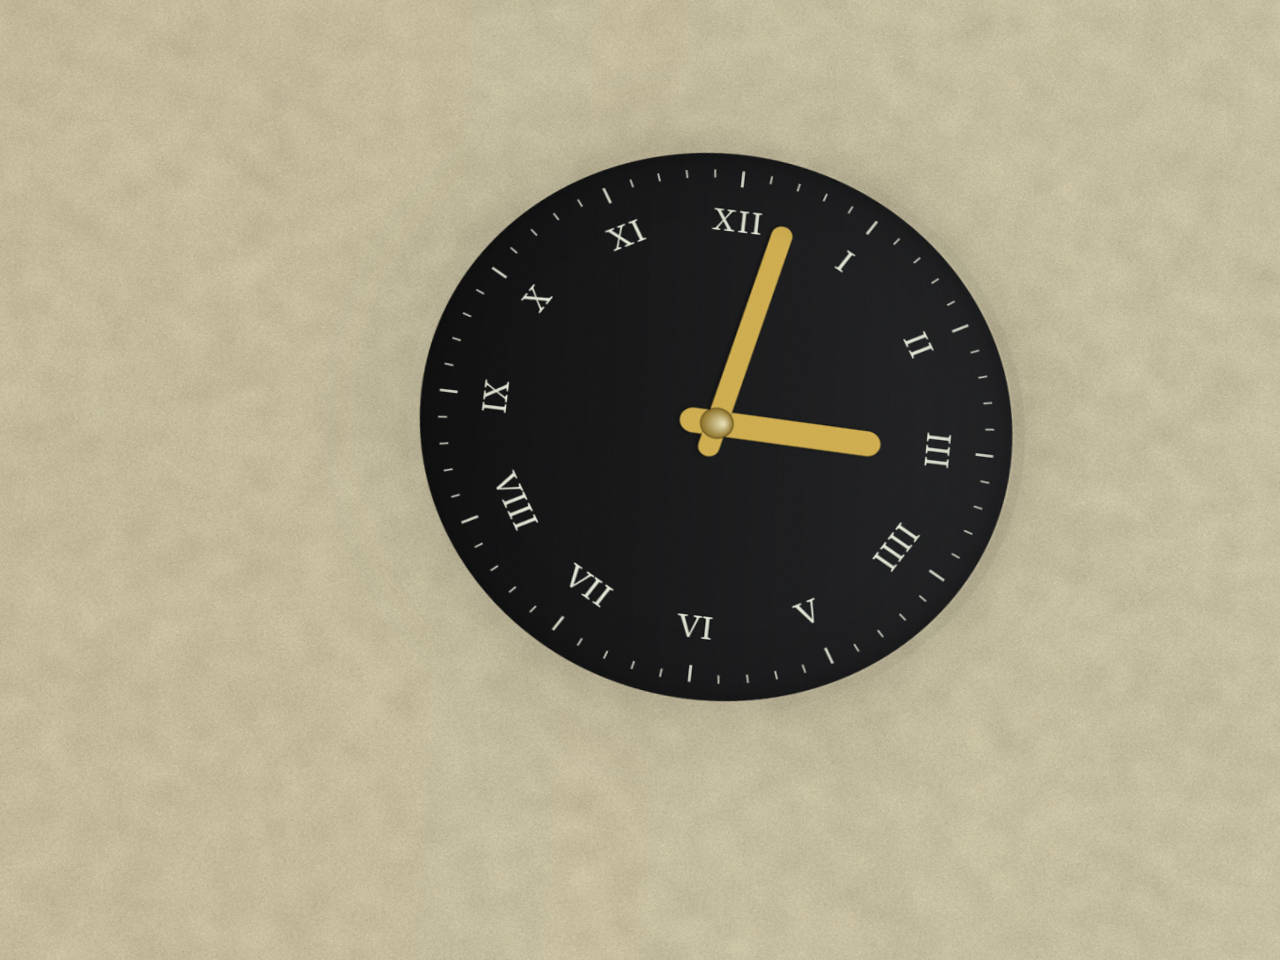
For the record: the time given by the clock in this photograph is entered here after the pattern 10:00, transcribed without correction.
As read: 3:02
